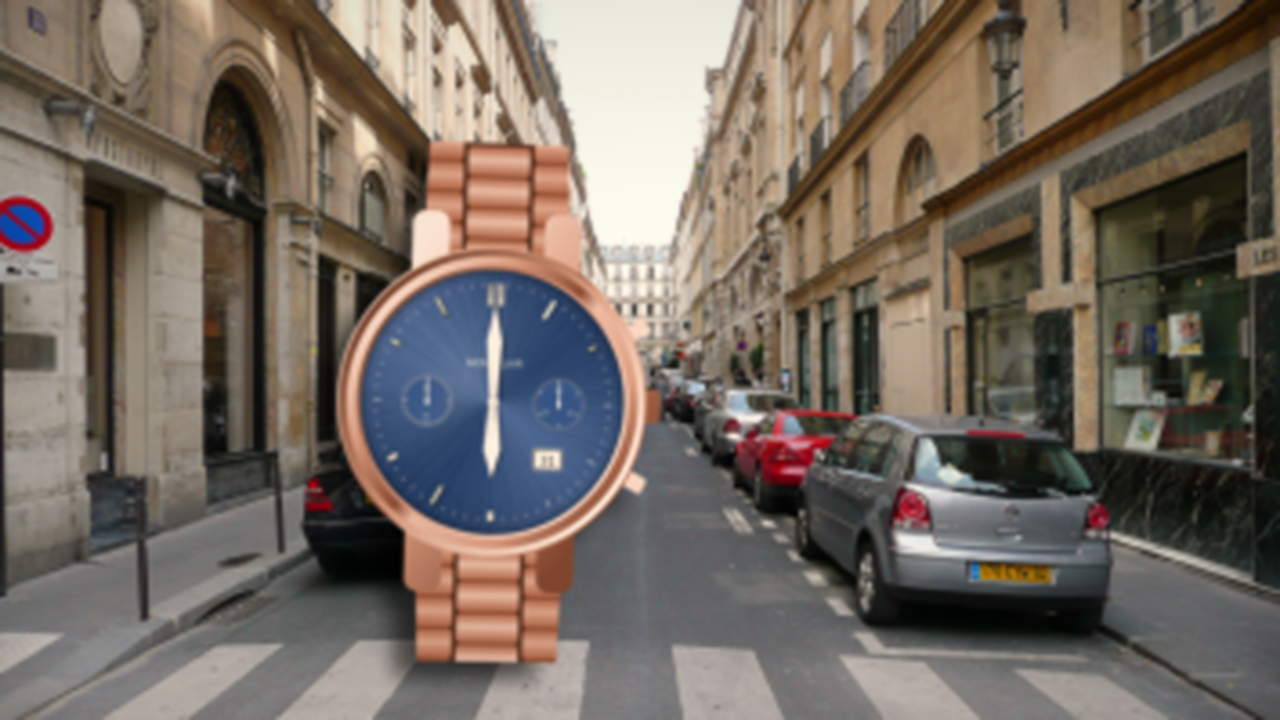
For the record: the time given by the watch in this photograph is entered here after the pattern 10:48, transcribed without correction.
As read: 6:00
